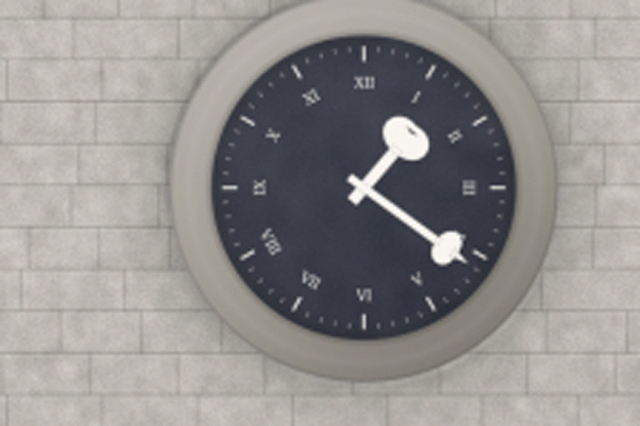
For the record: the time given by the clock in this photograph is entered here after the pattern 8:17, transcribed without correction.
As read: 1:21
